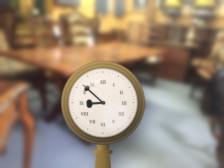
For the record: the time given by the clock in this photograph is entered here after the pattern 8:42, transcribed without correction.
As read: 8:52
